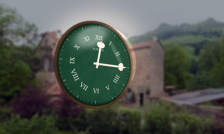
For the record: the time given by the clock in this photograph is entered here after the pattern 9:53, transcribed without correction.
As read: 12:15
